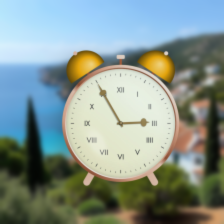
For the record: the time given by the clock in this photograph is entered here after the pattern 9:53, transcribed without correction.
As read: 2:55
